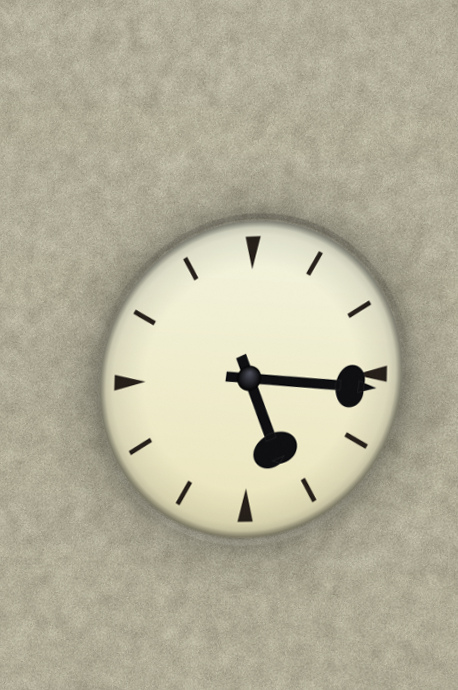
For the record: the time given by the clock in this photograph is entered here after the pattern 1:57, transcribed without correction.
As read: 5:16
